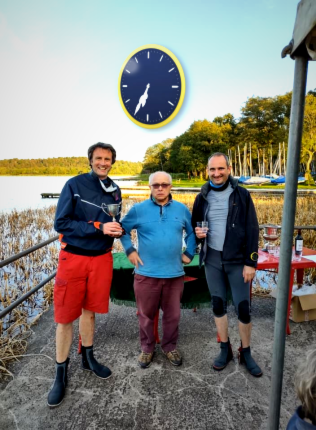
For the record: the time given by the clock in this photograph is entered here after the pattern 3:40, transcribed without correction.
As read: 6:35
